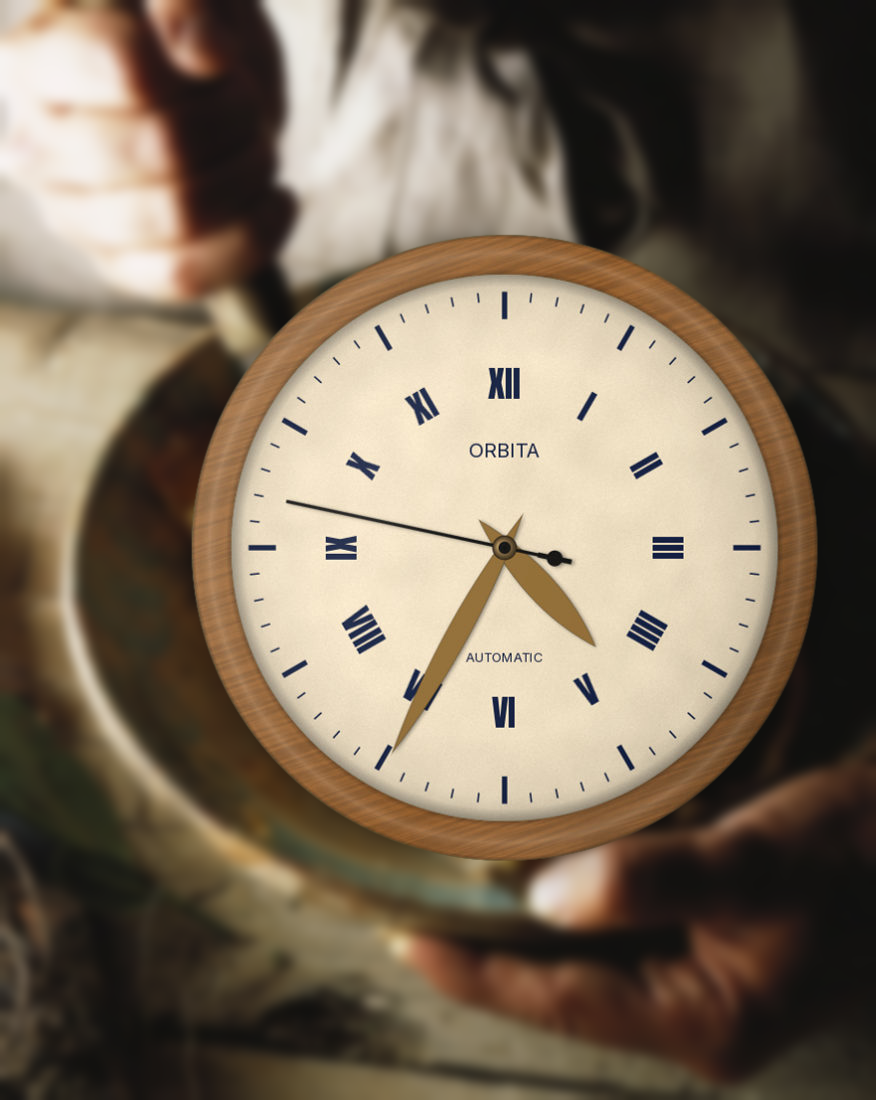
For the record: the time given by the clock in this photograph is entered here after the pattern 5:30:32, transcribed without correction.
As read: 4:34:47
